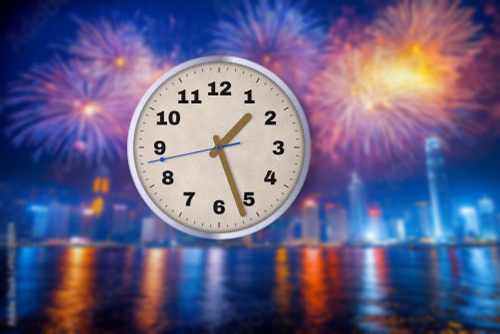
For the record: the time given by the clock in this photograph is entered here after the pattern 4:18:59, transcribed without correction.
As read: 1:26:43
